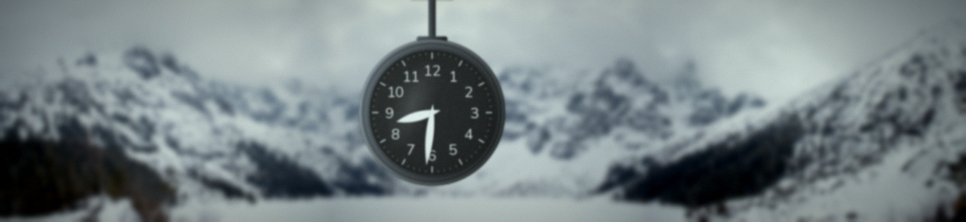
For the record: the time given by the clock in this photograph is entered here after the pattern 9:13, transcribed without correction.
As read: 8:31
